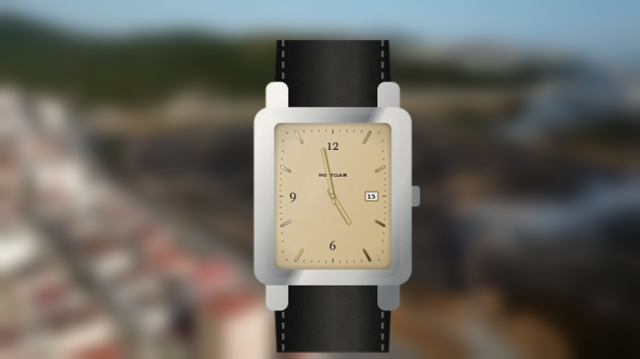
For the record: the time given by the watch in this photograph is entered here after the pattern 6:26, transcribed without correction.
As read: 4:58
